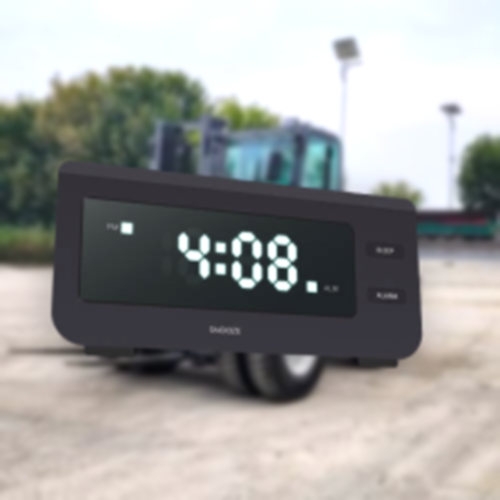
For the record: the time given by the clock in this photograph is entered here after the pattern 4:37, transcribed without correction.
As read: 4:08
